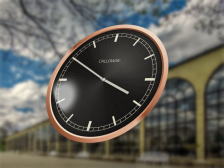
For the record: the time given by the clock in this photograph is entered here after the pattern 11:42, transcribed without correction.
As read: 3:50
